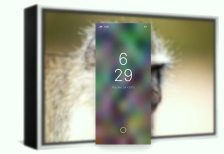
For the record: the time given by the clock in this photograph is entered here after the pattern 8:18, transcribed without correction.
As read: 6:29
